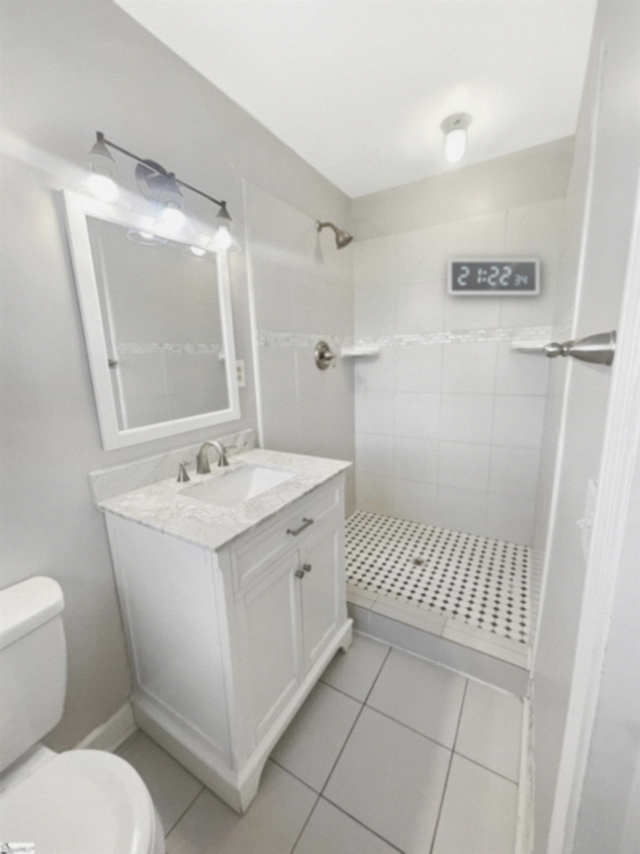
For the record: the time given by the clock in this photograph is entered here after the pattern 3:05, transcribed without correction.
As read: 21:22
